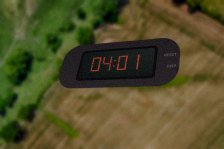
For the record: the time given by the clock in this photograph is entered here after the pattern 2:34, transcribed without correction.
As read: 4:01
